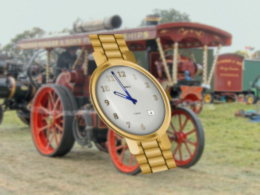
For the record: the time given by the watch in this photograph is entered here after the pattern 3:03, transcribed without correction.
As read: 9:57
